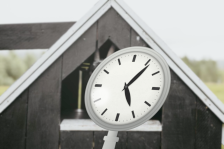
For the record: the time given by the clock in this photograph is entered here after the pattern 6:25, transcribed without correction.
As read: 5:06
